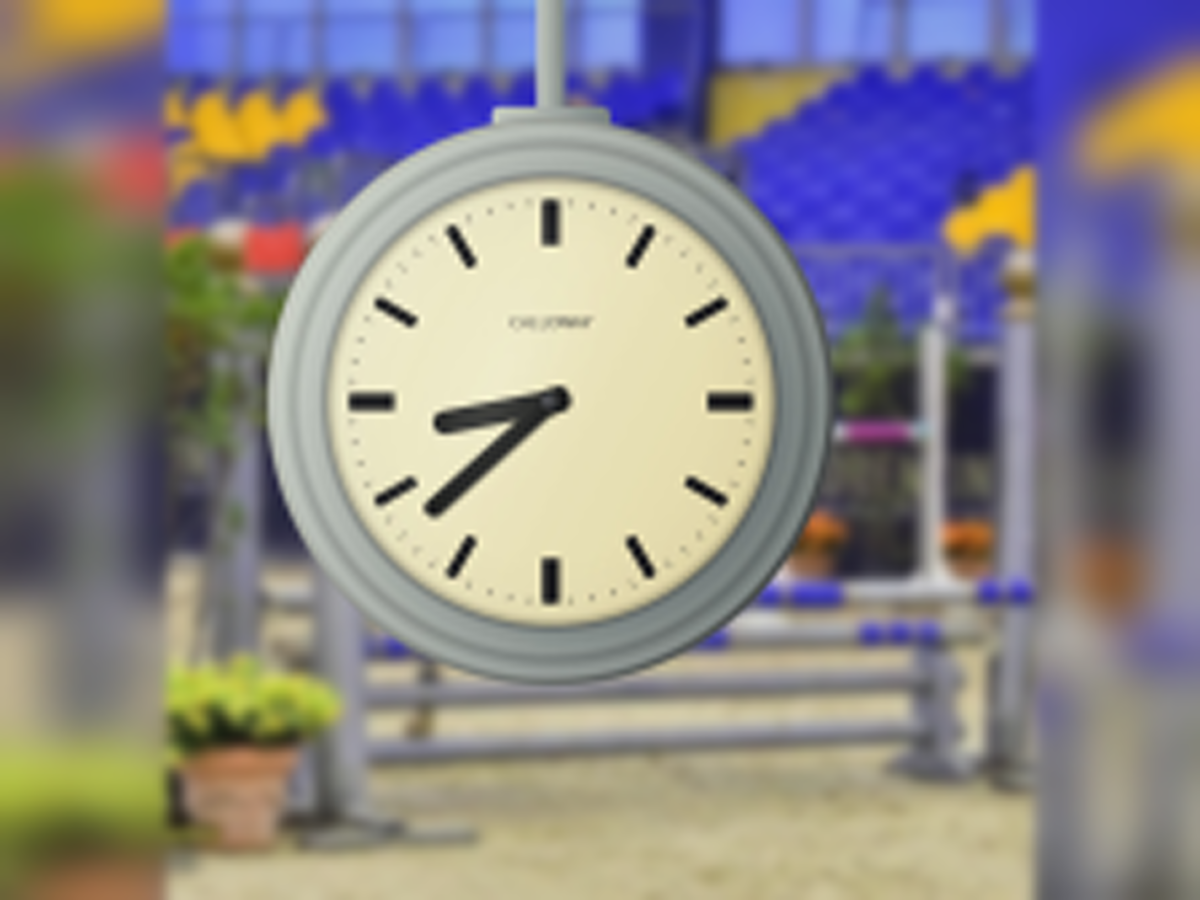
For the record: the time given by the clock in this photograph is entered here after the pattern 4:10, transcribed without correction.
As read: 8:38
